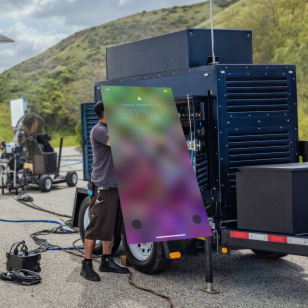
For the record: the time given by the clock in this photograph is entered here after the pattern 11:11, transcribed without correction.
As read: 11:18
